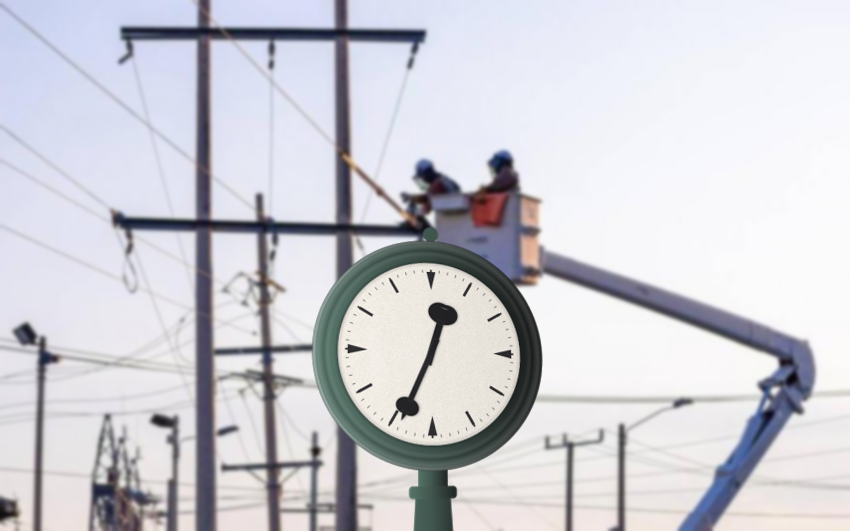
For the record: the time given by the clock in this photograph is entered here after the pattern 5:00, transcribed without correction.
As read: 12:34
